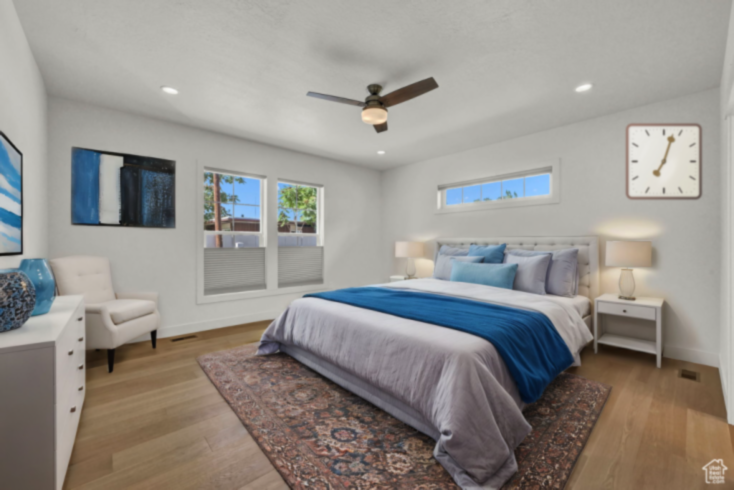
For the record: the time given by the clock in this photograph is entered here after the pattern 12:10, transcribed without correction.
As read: 7:03
